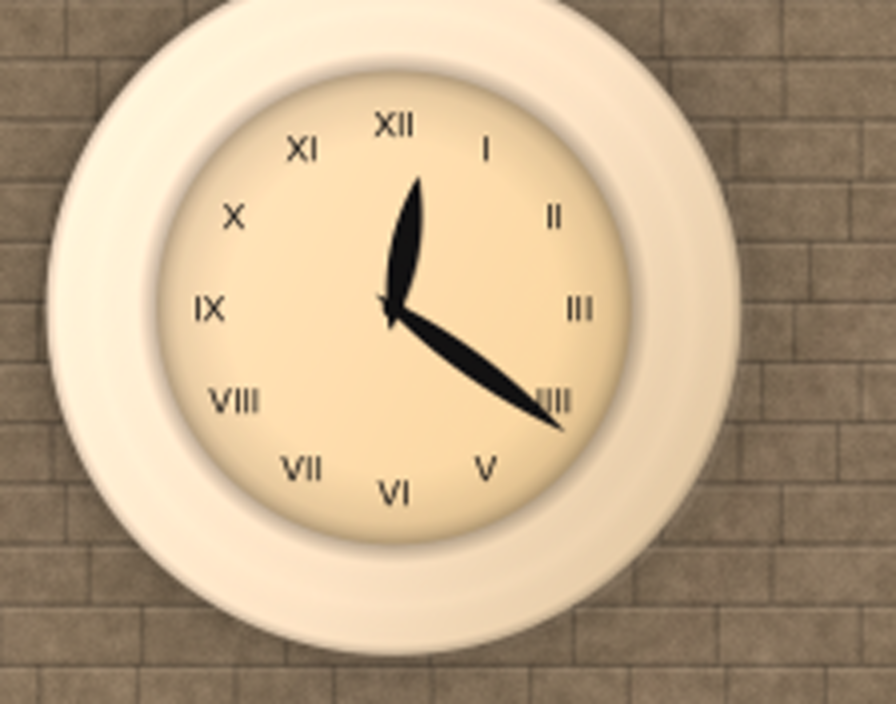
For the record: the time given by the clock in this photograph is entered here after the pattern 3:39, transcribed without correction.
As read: 12:21
